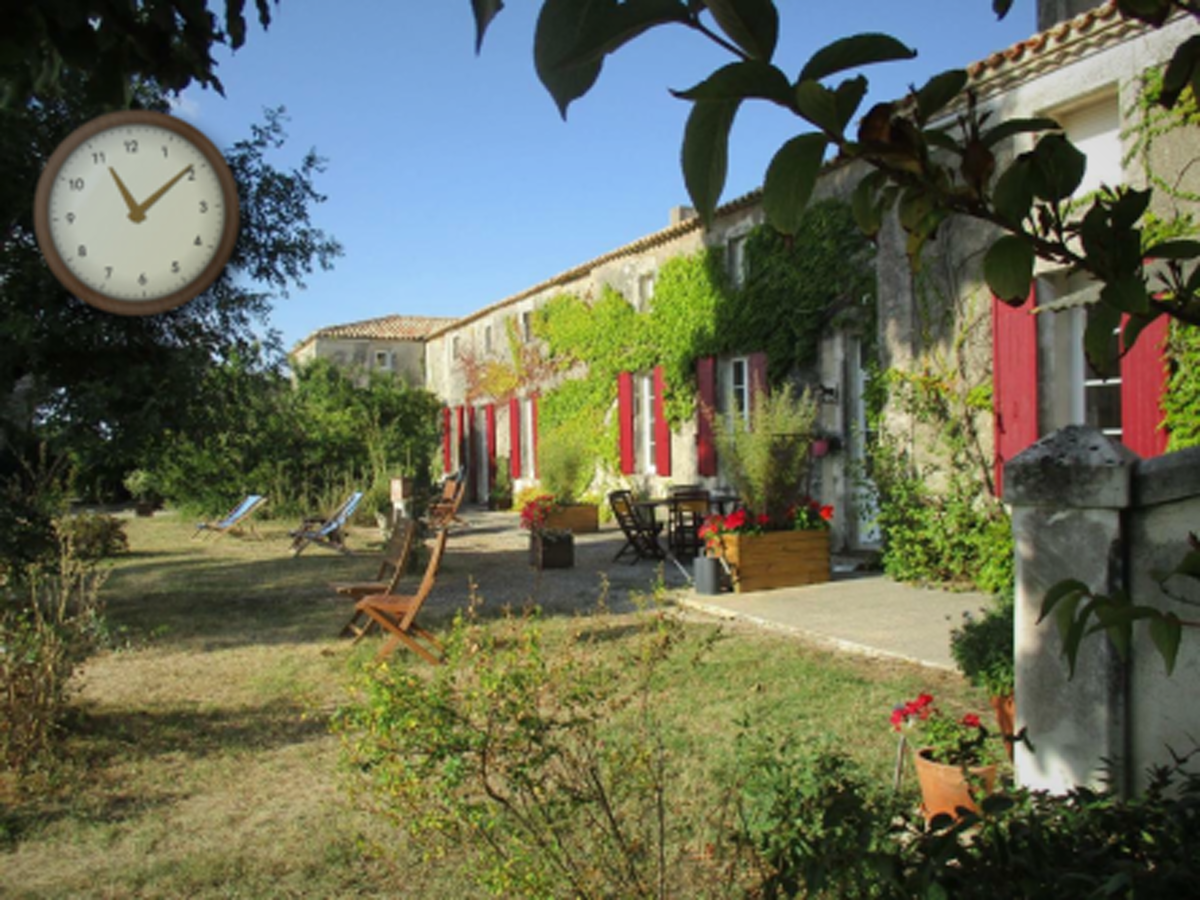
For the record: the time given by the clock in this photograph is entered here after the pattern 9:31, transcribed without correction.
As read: 11:09
